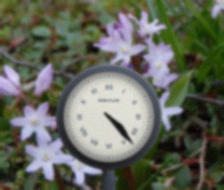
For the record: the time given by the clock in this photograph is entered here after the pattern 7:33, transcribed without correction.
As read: 4:23
